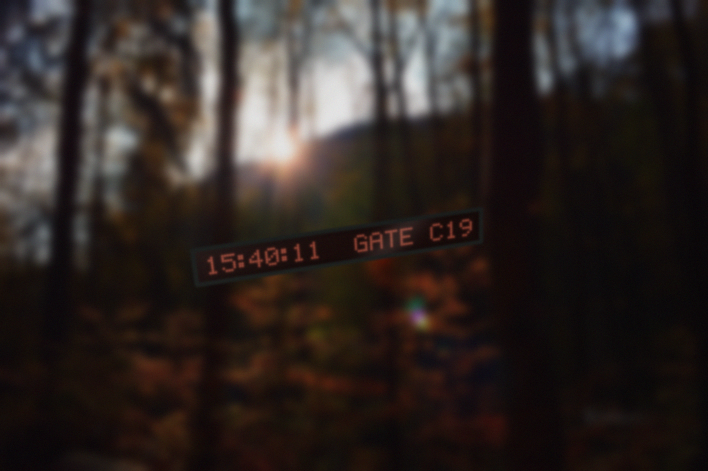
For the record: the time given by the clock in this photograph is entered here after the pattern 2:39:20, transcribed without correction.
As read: 15:40:11
